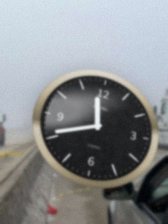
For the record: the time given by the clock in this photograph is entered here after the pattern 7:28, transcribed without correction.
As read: 11:41
